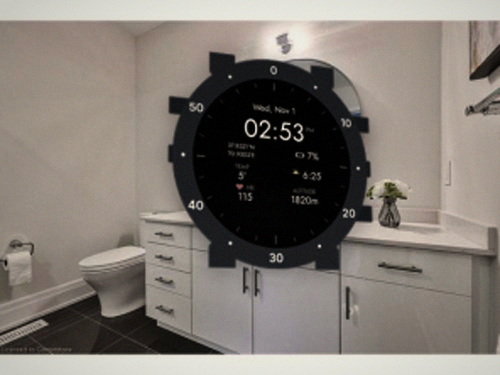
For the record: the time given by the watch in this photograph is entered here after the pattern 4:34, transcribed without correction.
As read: 2:53
